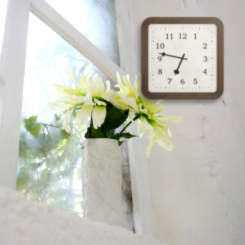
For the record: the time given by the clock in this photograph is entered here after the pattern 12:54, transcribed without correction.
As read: 6:47
